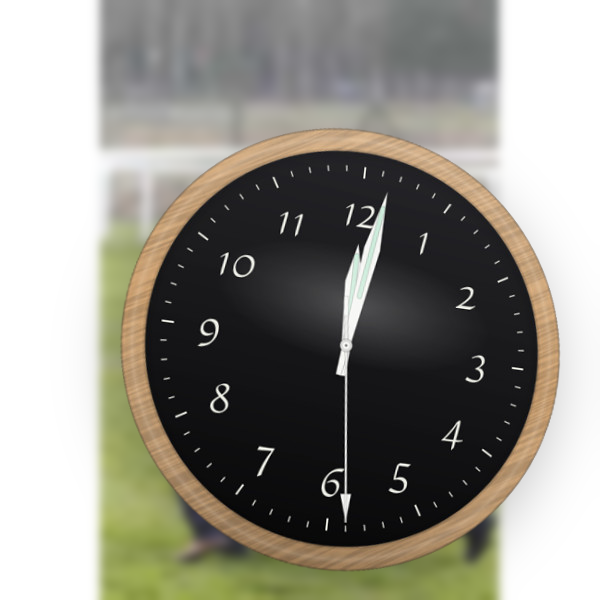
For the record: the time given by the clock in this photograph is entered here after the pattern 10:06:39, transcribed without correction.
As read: 12:01:29
